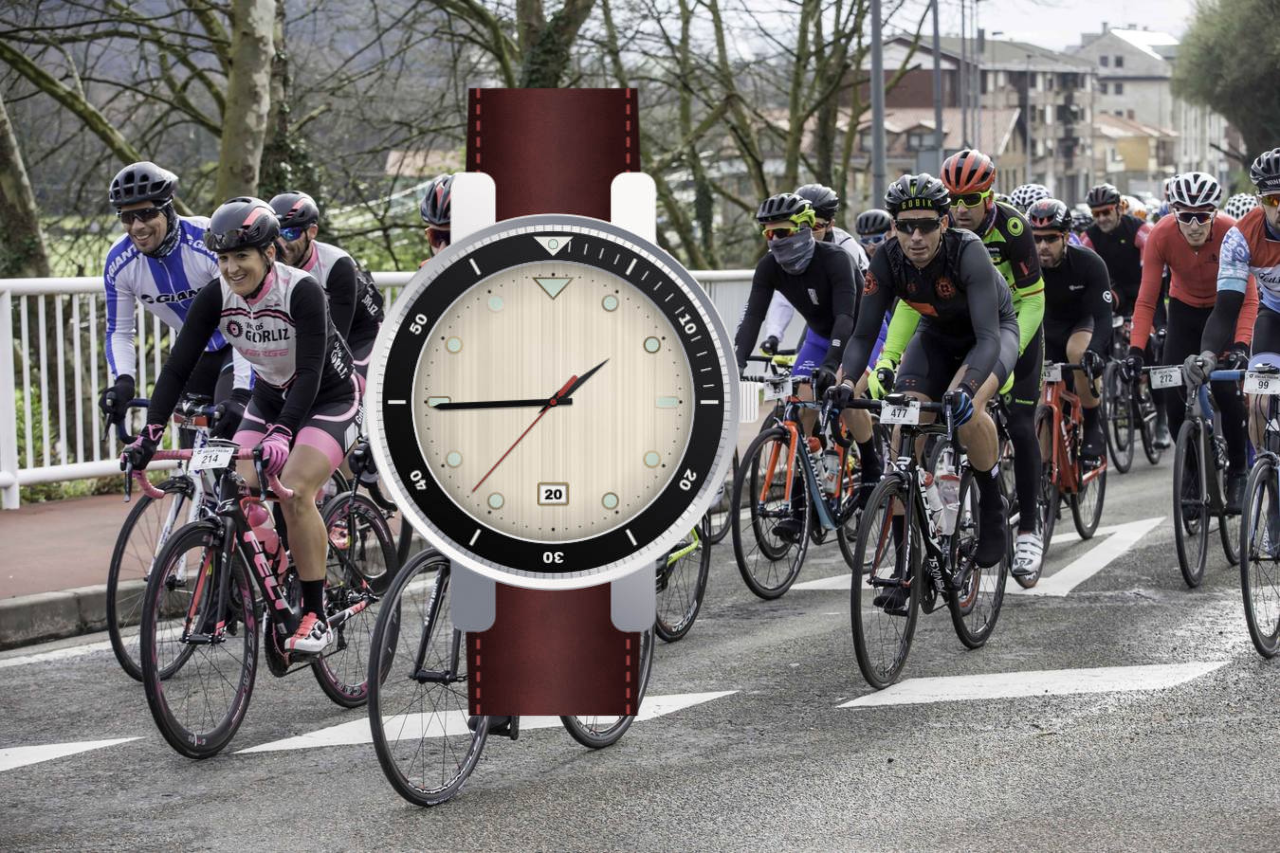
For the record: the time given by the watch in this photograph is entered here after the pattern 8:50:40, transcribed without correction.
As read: 1:44:37
